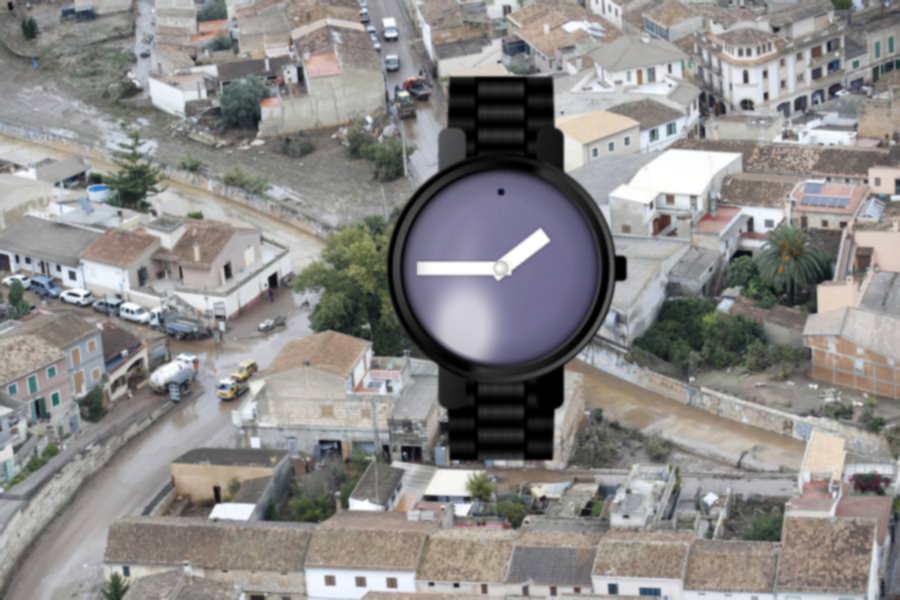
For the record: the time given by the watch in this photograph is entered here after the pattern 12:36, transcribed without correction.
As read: 1:45
